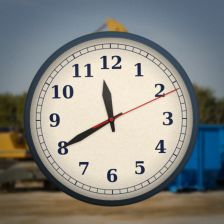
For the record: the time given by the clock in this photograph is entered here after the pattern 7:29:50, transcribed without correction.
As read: 11:40:11
